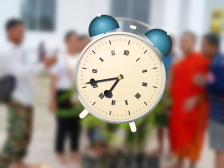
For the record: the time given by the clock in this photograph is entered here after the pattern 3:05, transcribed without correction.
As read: 6:41
